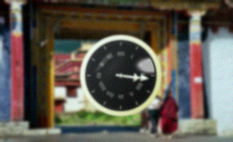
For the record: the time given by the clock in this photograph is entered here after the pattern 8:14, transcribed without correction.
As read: 3:16
